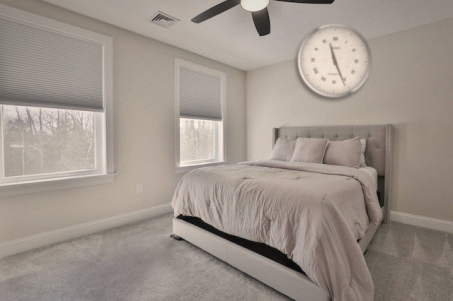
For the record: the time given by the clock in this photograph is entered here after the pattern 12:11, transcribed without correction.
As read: 11:26
